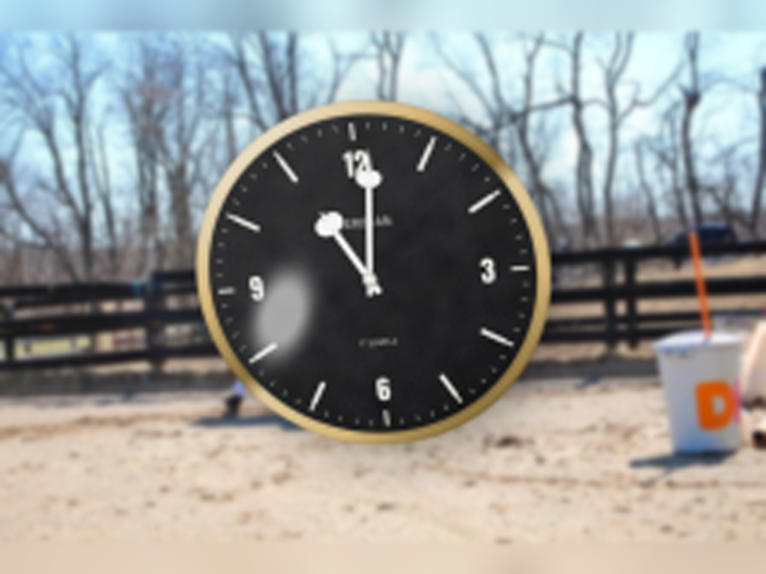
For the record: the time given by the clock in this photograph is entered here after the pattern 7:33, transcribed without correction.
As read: 11:01
